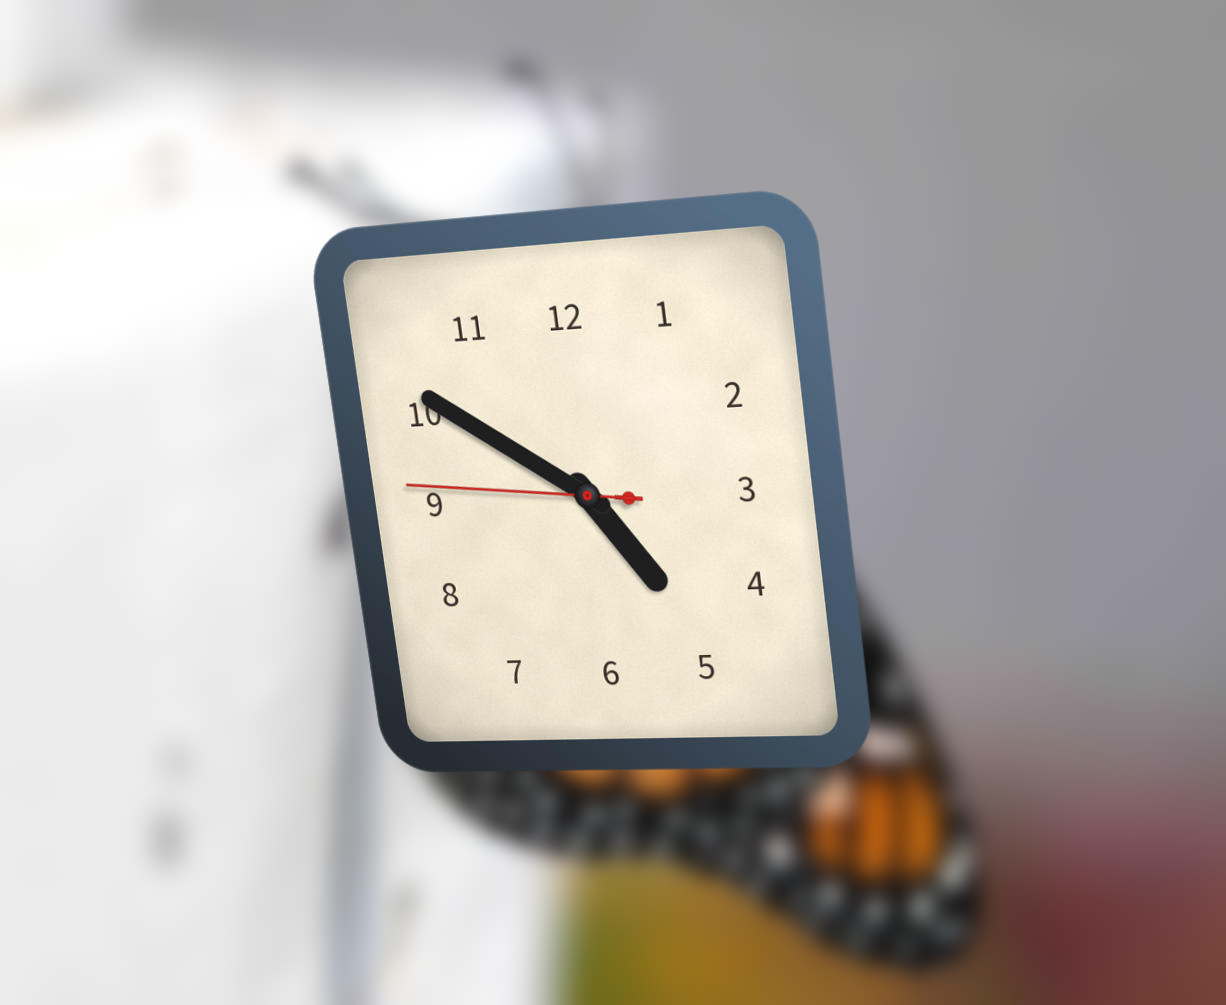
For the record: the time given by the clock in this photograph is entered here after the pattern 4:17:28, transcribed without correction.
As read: 4:50:46
